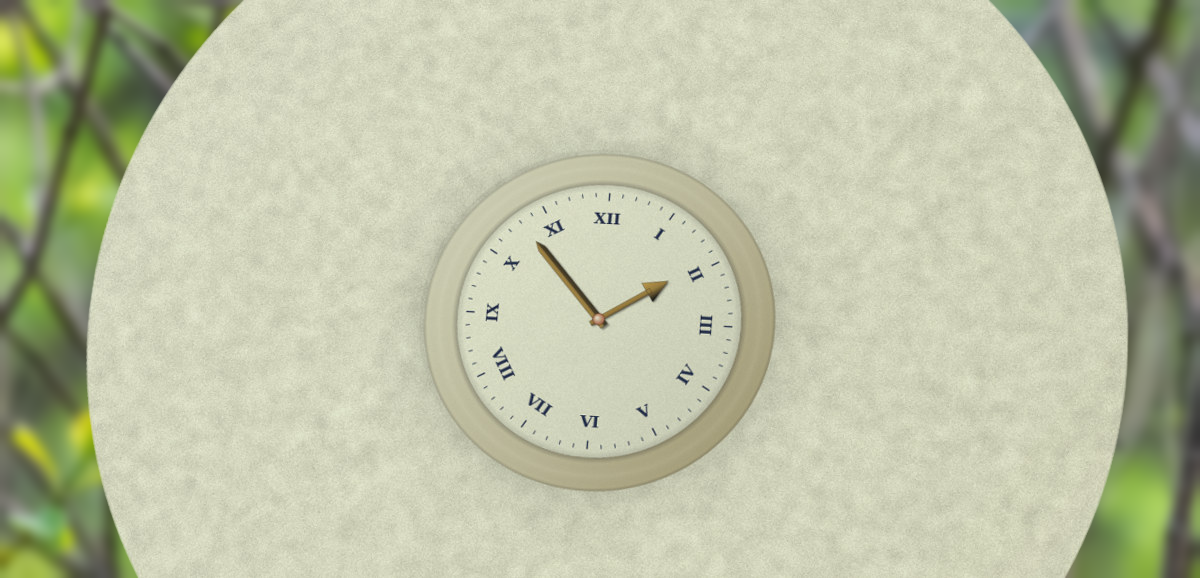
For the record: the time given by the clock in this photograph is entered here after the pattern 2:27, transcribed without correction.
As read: 1:53
